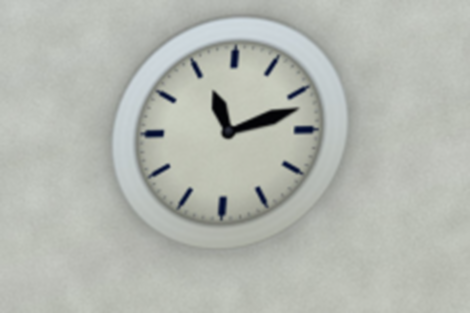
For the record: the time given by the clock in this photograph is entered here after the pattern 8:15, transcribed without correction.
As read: 11:12
